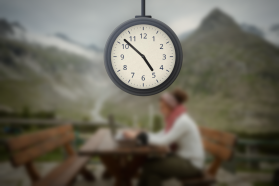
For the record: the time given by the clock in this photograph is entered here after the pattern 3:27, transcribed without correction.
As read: 4:52
